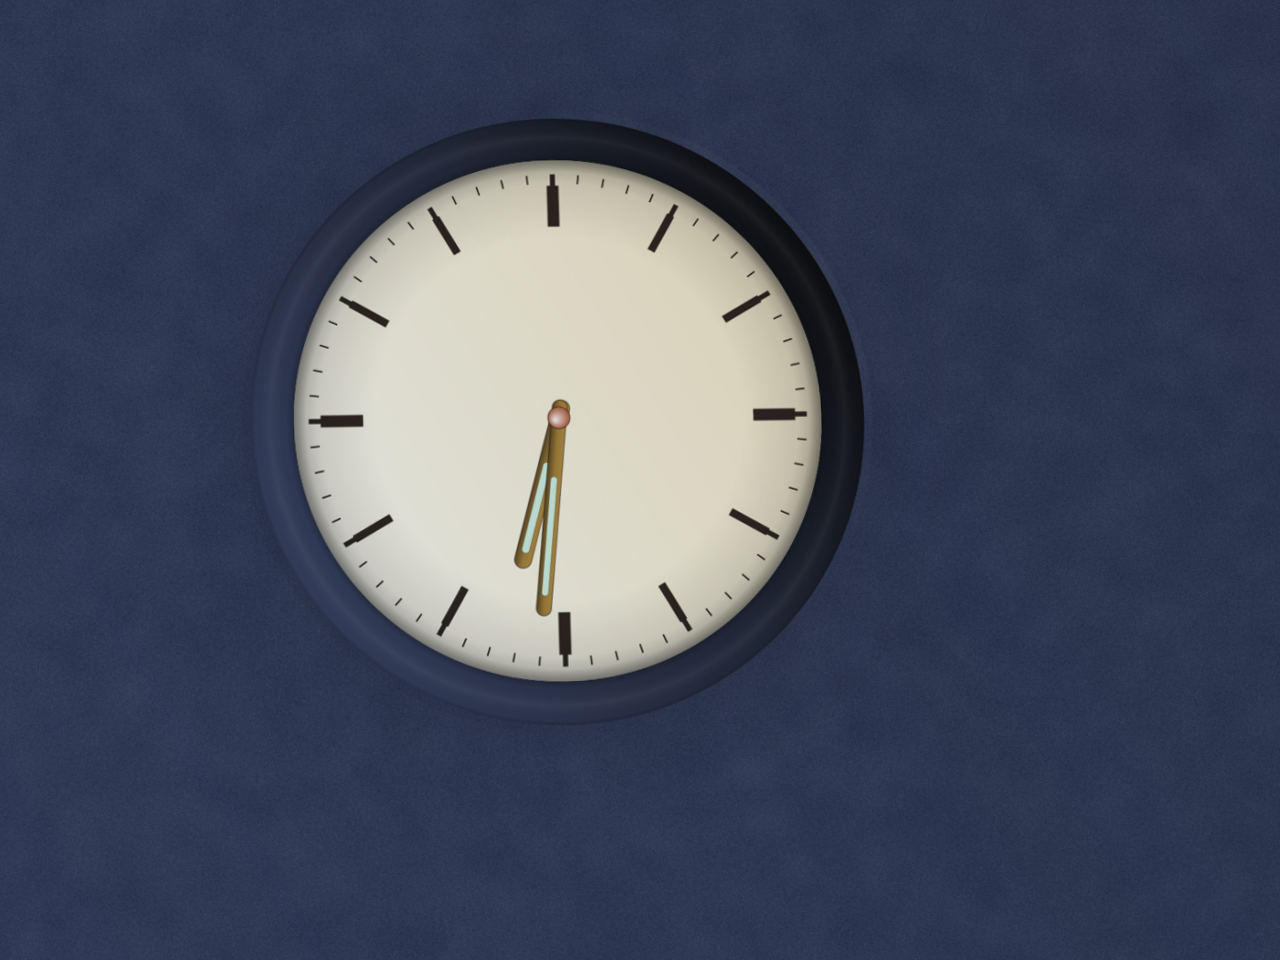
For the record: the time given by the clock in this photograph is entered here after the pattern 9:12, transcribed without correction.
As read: 6:31
